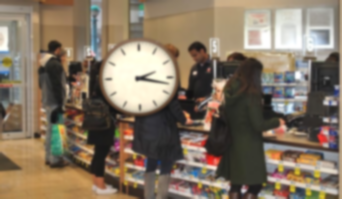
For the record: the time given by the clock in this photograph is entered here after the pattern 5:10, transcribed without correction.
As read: 2:17
